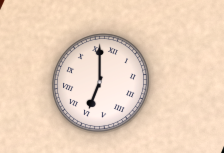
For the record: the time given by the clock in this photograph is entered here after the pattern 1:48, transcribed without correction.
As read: 5:56
